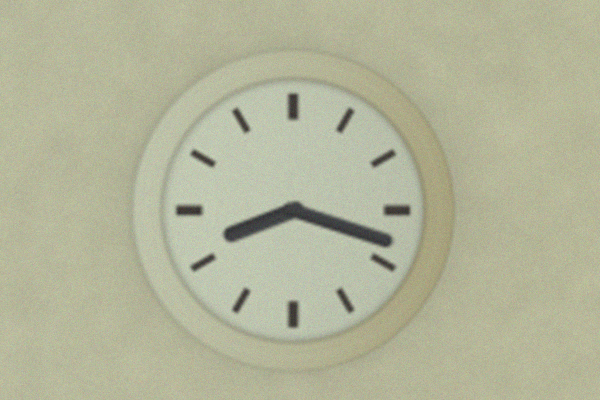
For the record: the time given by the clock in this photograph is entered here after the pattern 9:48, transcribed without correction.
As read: 8:18
